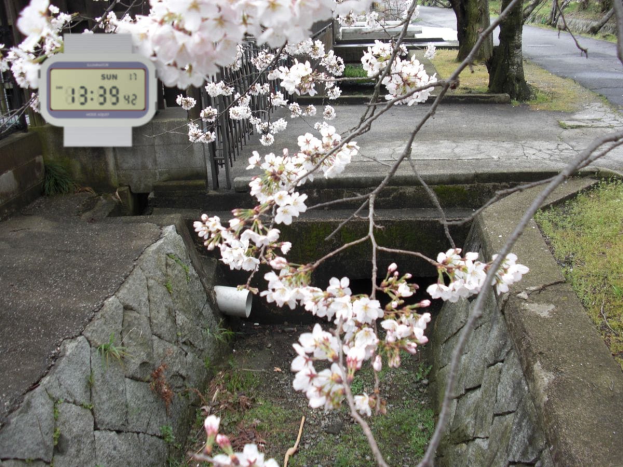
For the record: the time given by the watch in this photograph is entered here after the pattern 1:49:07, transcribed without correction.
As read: 13:39:42
